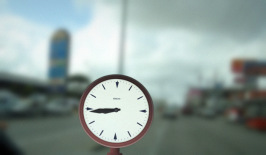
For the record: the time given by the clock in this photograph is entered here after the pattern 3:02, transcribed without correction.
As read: 8:44
